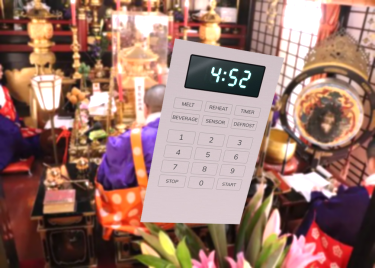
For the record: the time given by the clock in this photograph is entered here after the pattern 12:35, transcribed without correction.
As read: 4:52
